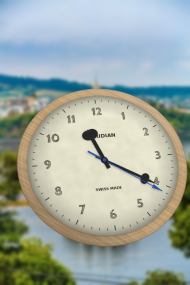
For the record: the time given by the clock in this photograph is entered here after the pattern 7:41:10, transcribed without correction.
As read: 11:20:21
